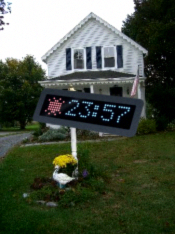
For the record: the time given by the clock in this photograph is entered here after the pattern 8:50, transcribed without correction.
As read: 23:57
